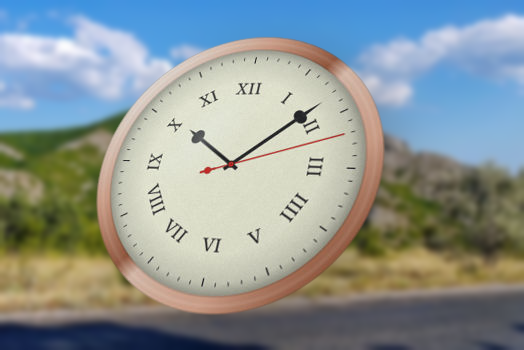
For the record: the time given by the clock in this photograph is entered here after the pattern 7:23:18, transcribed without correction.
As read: 10:08:12
